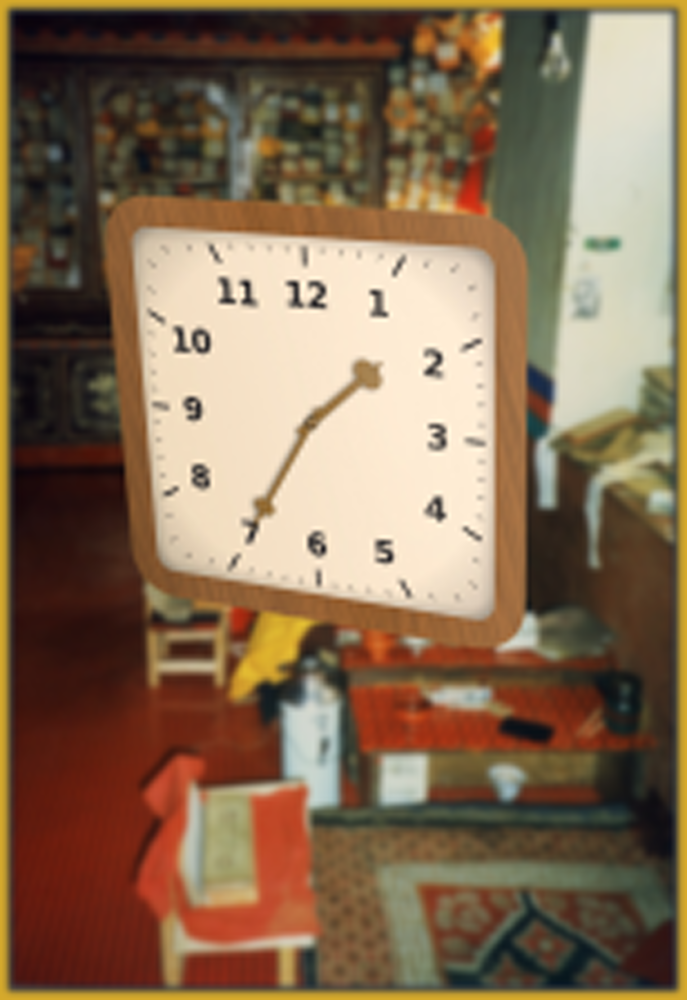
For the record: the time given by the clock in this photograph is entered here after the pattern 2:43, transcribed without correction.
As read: 1:35
